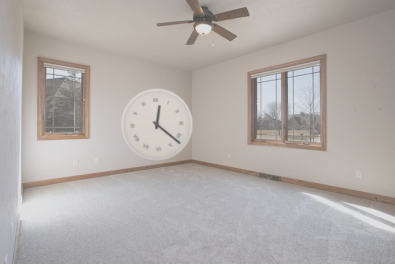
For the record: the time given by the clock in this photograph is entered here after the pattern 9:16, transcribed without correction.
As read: 12:22
